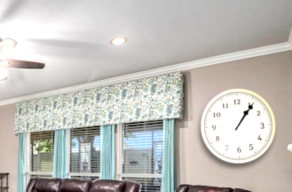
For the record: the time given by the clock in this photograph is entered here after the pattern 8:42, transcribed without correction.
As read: 1:06
